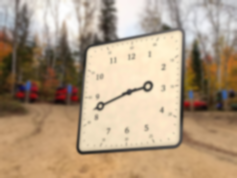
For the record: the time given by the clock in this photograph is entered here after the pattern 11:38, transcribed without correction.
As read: 2:42
